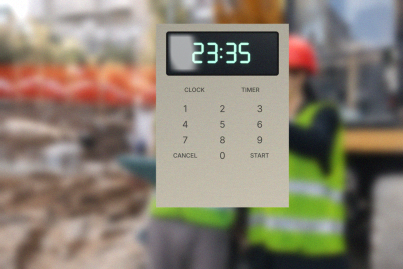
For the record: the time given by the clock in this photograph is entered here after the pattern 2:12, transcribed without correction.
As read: 23:35
